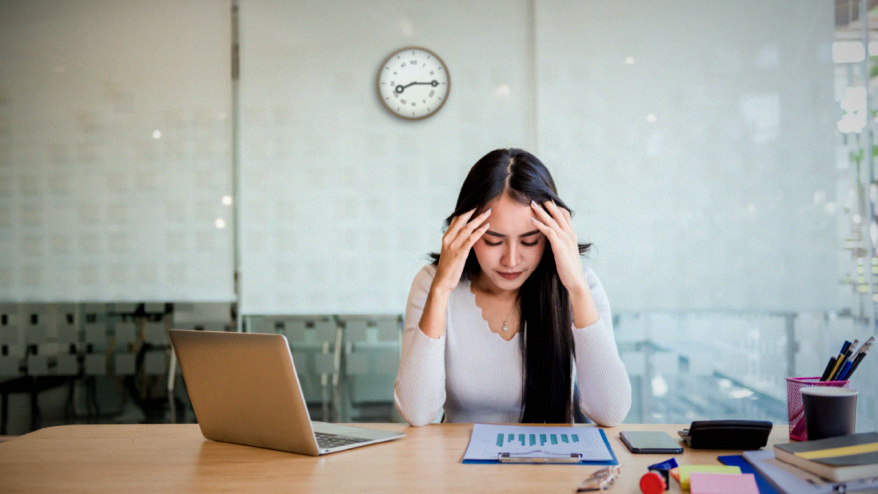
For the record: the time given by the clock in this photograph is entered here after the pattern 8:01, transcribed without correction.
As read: 8:15
